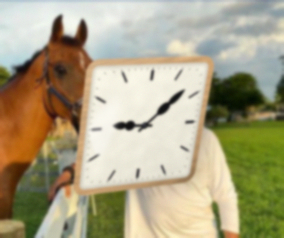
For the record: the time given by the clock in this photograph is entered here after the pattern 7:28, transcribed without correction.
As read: 9:08
